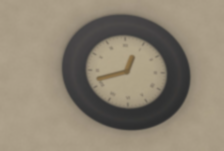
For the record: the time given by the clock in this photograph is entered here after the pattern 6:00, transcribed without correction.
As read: 12:42
